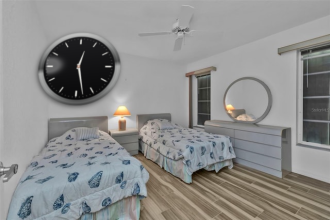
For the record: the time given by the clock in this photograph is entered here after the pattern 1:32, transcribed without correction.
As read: 12:28
